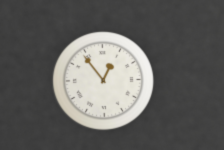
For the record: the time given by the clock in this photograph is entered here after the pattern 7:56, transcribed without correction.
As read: 12:54
